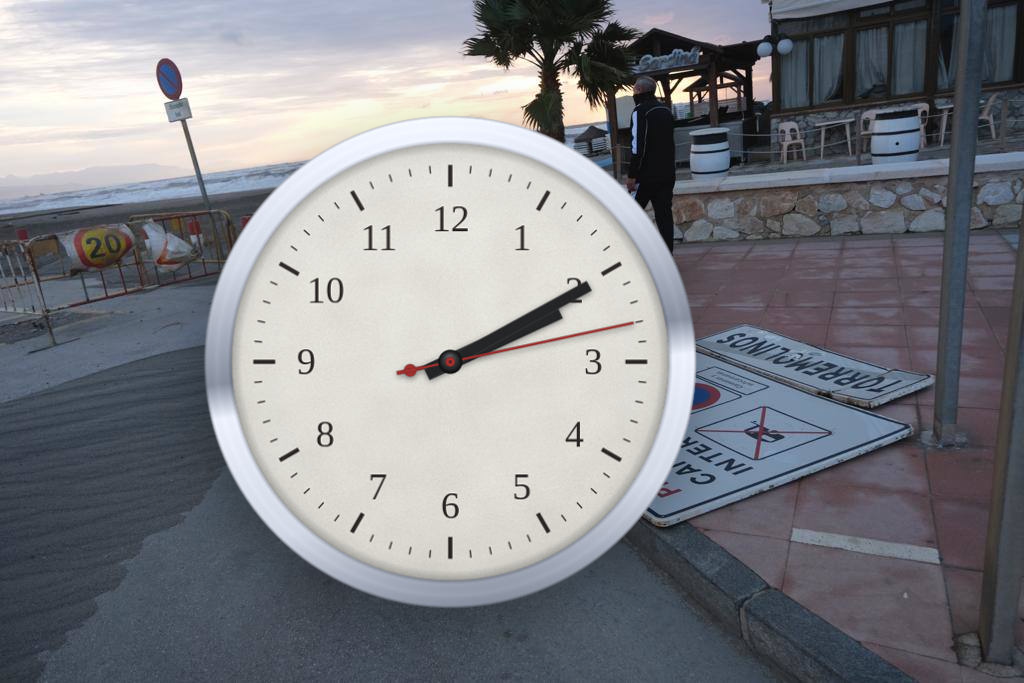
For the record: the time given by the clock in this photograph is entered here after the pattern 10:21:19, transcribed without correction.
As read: 2:10:13
